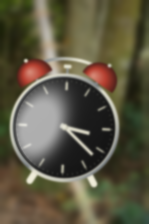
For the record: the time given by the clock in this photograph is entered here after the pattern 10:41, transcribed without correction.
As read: 3:22
